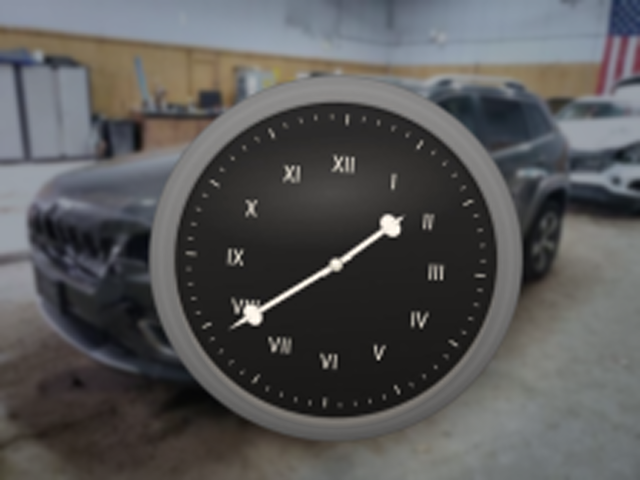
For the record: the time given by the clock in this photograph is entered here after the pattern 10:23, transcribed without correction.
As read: 1:39
